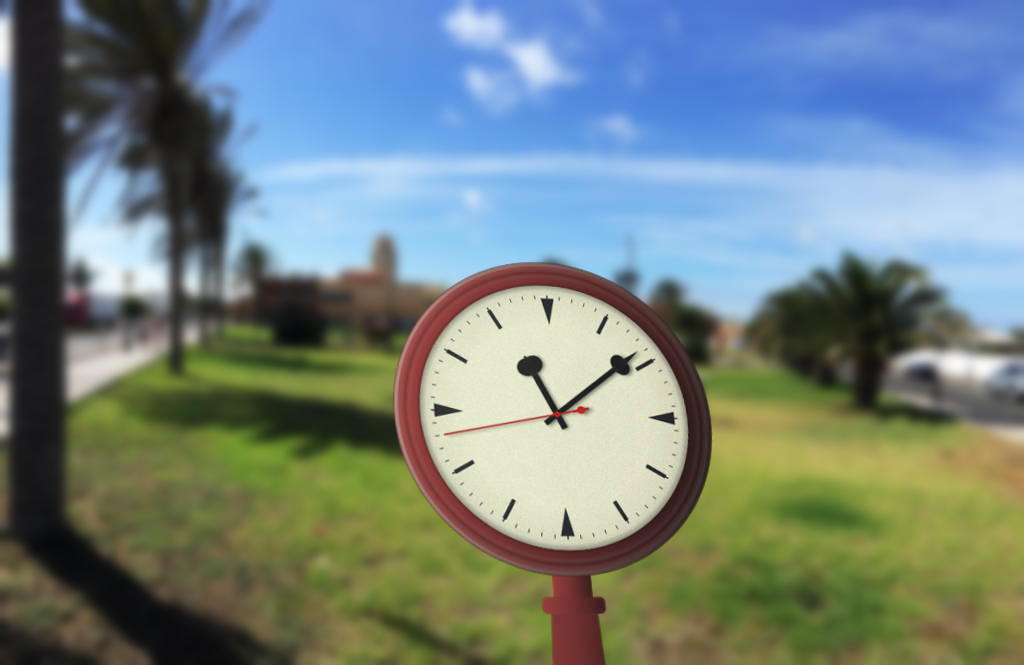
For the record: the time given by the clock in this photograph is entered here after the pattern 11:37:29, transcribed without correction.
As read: 11:08:43
